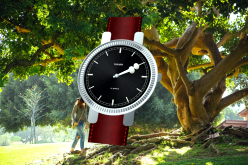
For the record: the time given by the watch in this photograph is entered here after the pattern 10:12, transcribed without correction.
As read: 2:10
